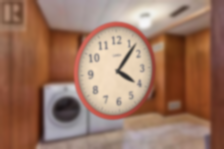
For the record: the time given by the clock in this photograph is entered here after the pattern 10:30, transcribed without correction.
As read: 4:07
